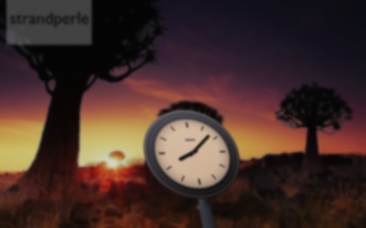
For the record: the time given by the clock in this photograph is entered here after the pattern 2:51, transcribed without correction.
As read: 8:08
